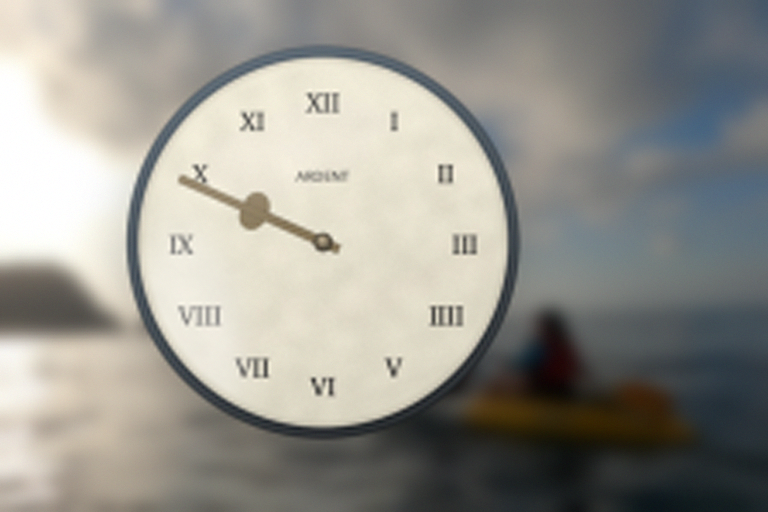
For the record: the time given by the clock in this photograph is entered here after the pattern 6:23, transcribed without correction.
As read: 9:49
